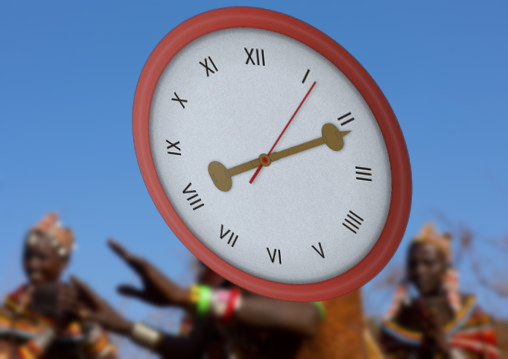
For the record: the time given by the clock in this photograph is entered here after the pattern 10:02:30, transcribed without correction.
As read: 8:11:06
